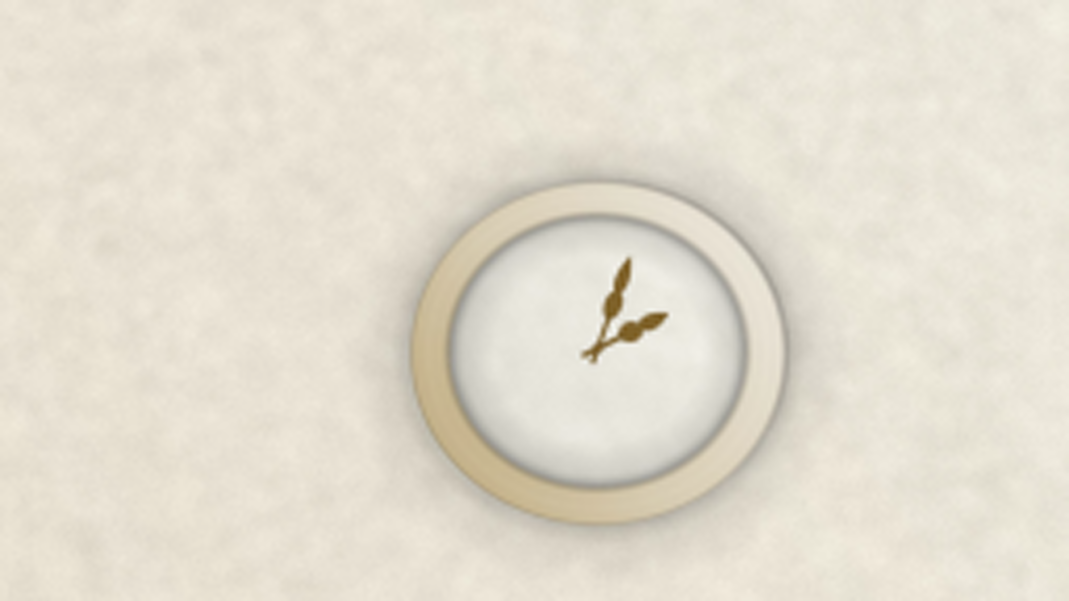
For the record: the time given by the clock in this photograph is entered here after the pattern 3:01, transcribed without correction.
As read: 2:03
